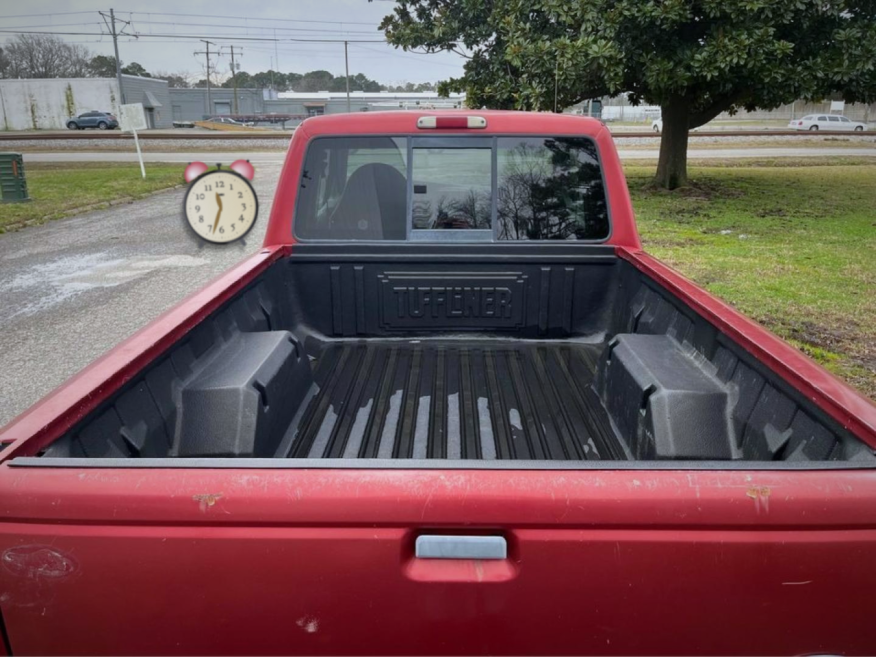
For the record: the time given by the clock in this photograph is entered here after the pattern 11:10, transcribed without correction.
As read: 11:33
